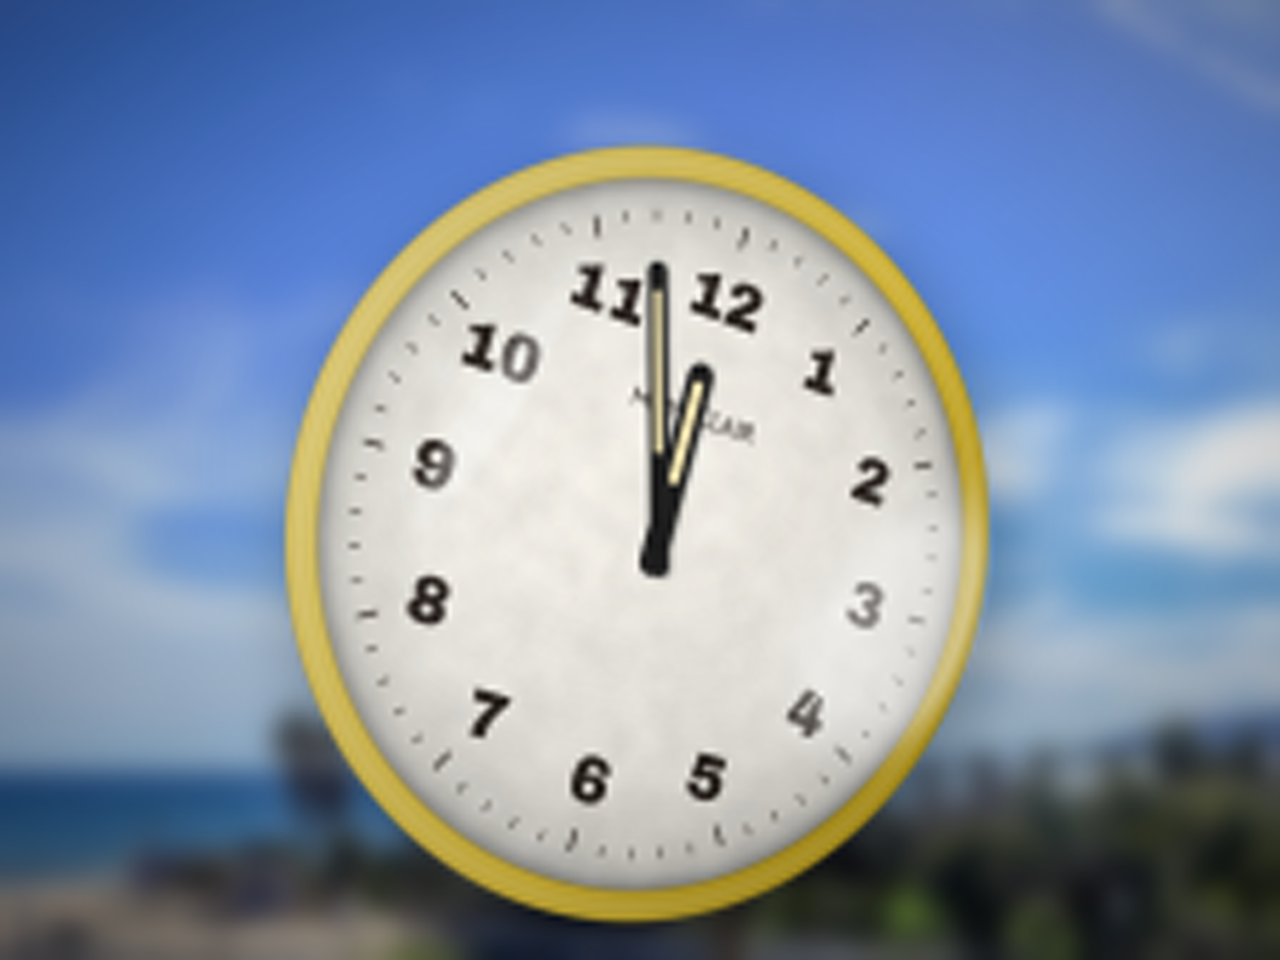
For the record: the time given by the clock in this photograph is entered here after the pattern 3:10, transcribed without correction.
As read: 11:57
